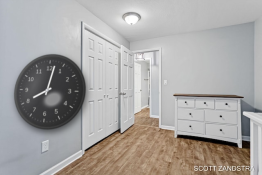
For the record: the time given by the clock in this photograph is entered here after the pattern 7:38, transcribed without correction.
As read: 8:02
